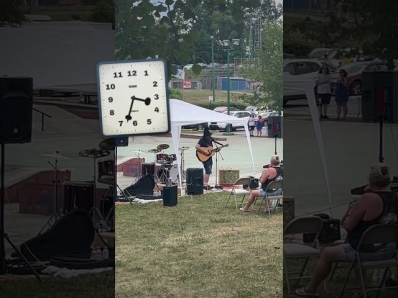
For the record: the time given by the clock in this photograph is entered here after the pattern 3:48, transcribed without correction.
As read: 3:33
